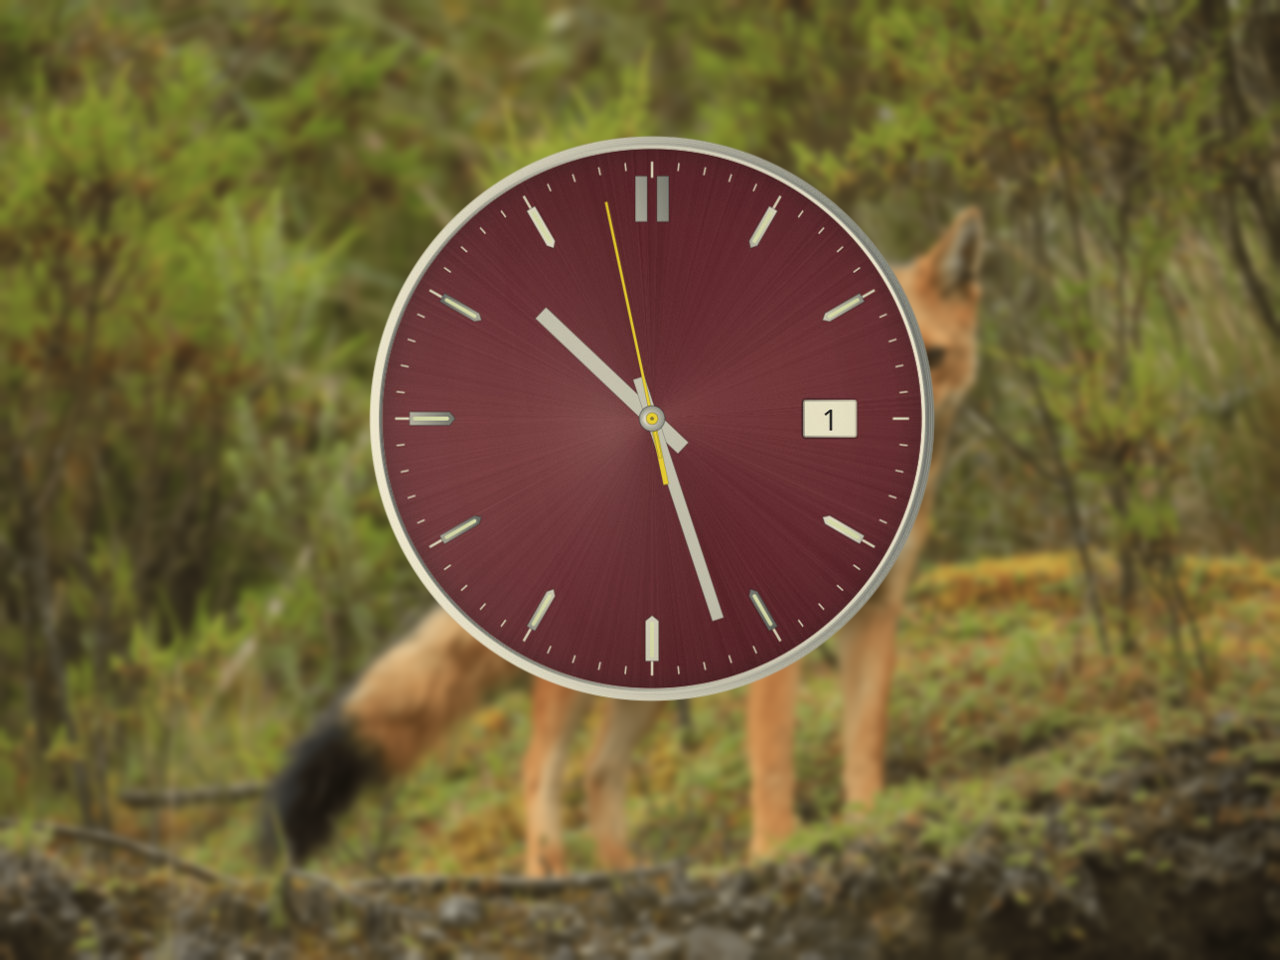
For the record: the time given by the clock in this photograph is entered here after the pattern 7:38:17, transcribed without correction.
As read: 10:26:58
